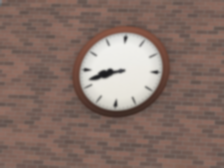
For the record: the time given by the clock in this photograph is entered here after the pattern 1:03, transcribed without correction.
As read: 8:42
